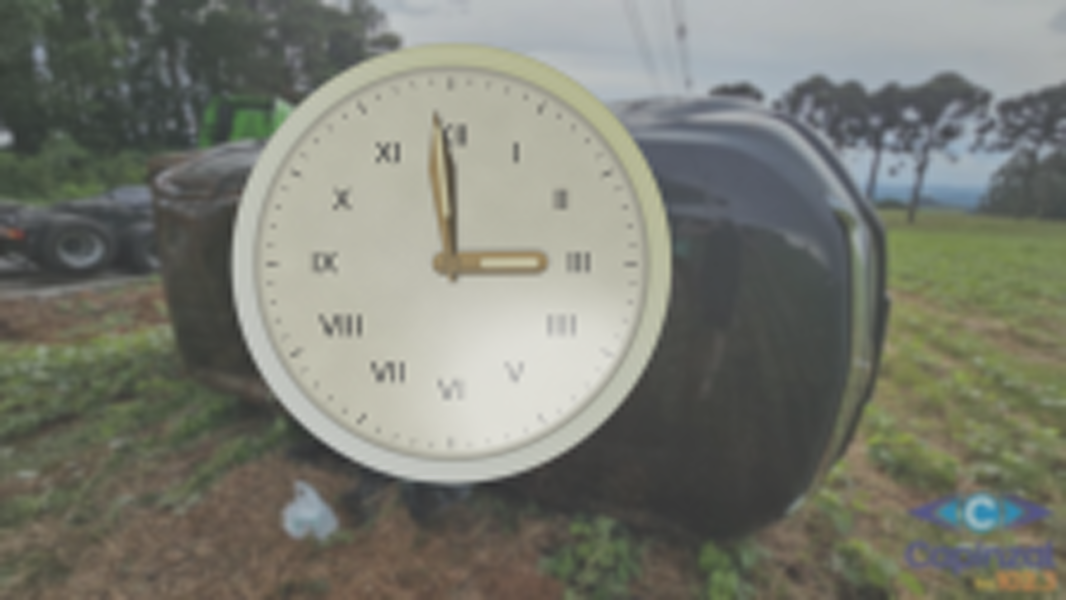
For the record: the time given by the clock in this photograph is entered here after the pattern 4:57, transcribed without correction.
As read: 2:59
